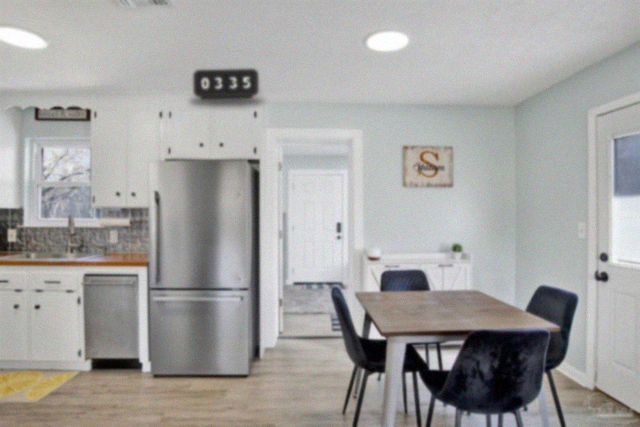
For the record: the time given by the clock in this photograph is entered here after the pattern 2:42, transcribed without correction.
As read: 3:35
